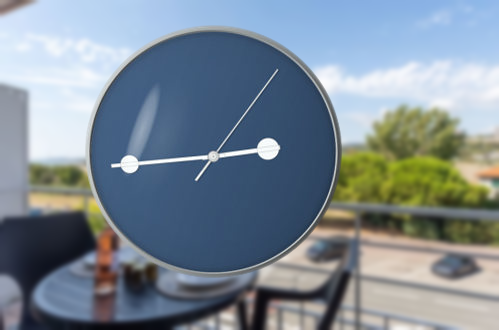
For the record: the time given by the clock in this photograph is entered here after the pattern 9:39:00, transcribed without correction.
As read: 2:44:06
